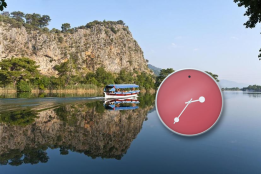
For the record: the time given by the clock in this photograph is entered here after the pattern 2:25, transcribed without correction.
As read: 2:36
